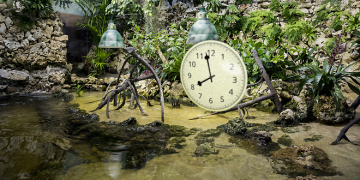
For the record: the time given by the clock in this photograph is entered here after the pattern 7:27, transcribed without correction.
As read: 7:58
